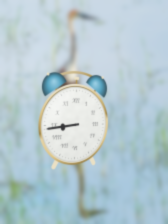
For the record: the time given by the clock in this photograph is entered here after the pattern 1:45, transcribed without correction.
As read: 8:44
